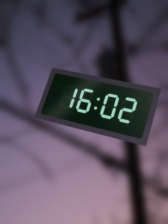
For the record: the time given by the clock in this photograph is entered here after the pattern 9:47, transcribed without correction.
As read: 16:02
